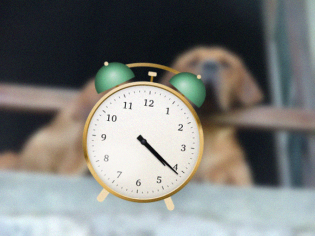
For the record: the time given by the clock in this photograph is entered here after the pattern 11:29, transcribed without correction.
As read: 4:21
